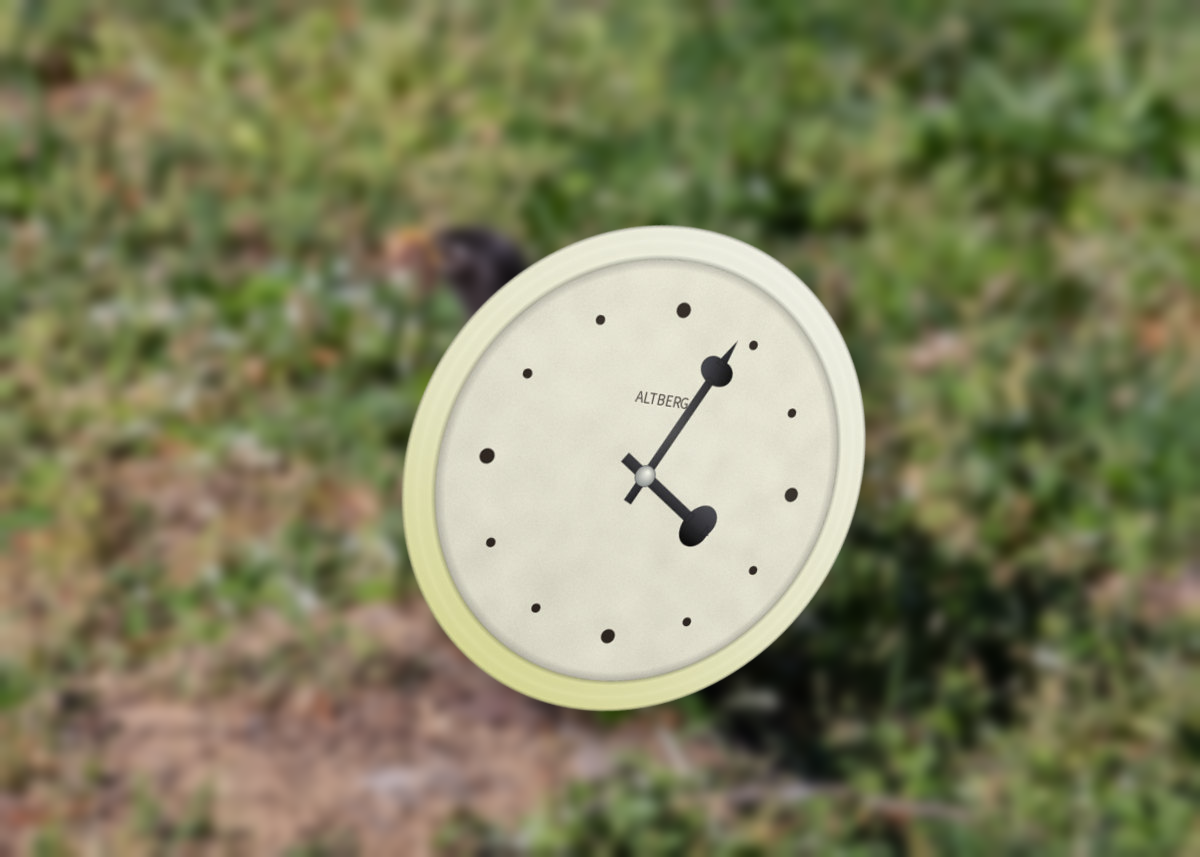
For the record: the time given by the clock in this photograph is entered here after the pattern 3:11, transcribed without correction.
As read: 4:04
